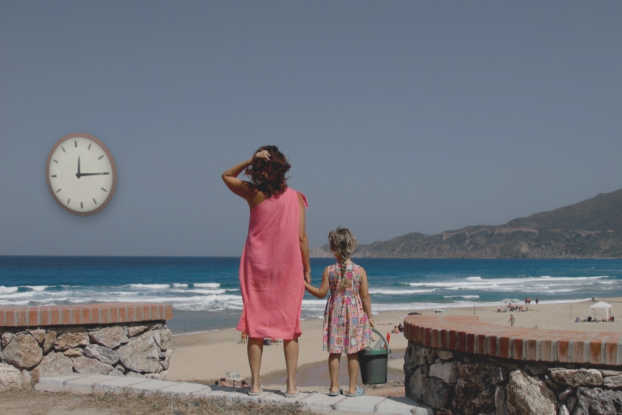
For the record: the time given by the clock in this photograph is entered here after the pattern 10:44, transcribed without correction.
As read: 12:15
